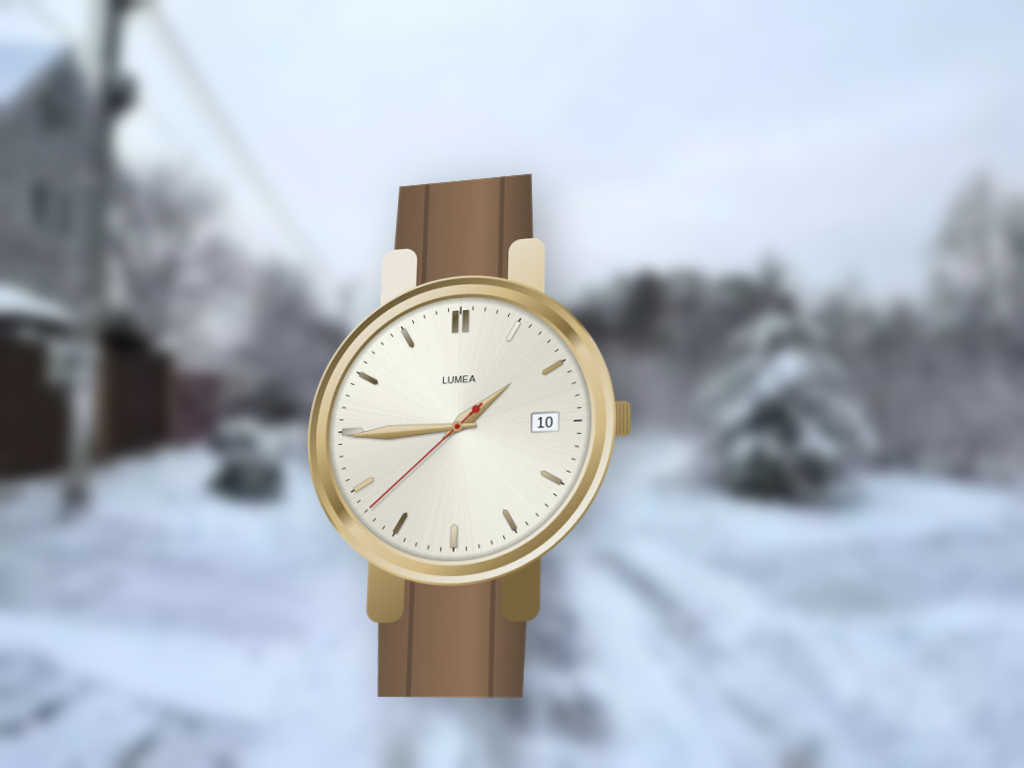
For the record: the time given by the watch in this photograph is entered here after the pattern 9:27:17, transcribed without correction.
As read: 1:44:38
